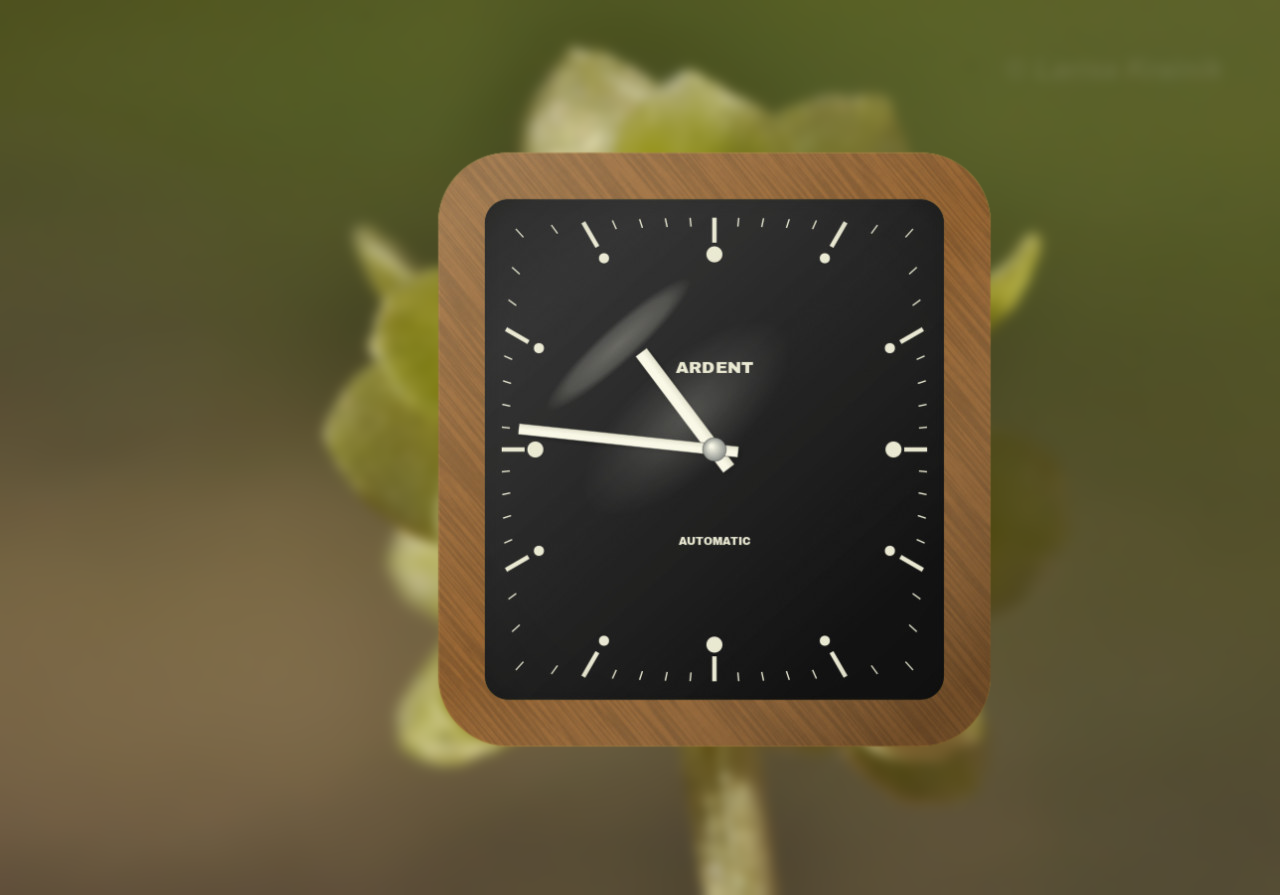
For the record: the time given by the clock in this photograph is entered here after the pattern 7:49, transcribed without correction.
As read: 10:46
